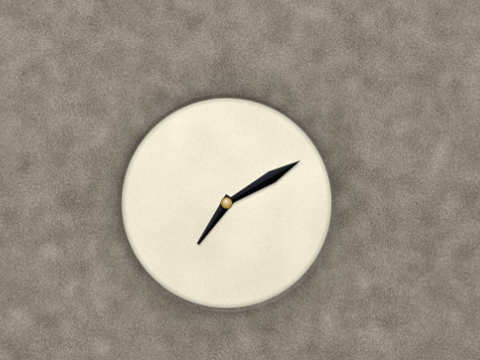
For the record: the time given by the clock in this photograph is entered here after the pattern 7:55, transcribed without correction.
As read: 7:10
